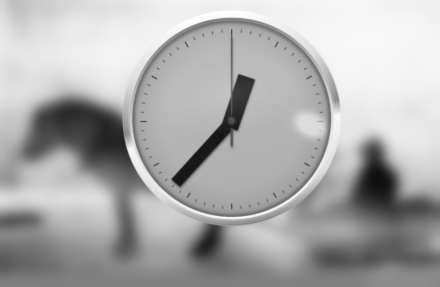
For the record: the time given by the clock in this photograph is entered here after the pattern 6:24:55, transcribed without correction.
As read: 12:37:00
